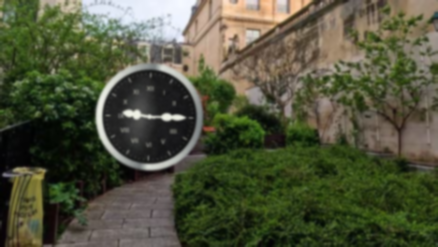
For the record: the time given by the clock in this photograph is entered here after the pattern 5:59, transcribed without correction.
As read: 9:15
